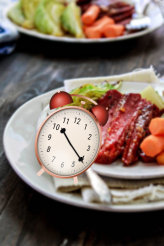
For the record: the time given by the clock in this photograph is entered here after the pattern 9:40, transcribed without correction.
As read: 10:21
